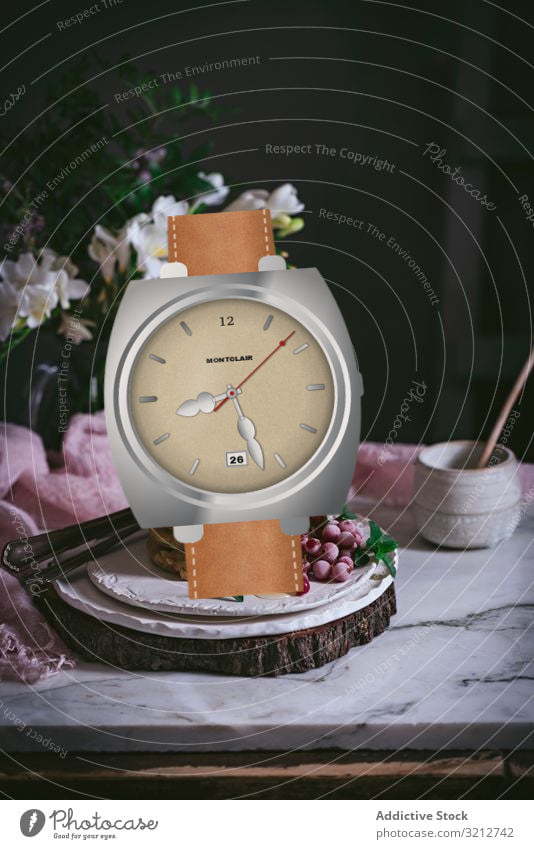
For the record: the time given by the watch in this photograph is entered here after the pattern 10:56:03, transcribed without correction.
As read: 8:27:08
